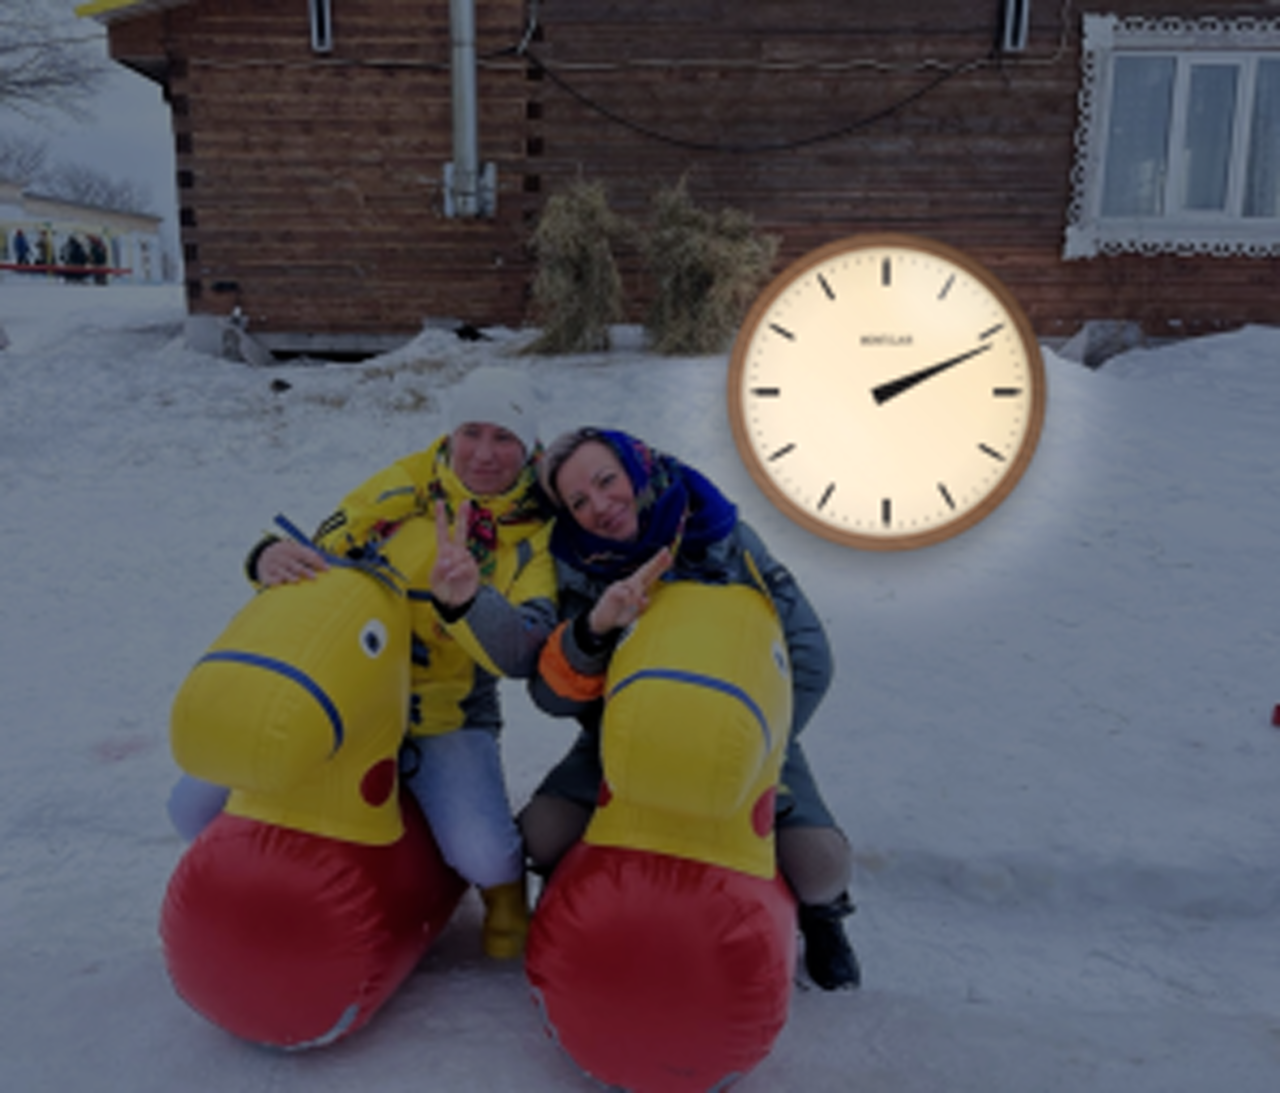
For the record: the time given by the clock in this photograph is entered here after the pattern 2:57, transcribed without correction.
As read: 2:11
